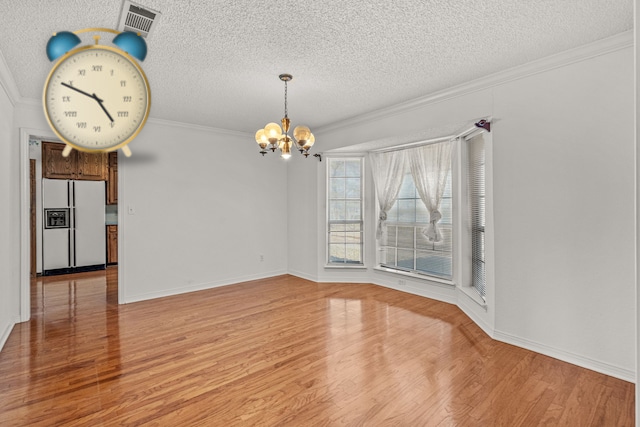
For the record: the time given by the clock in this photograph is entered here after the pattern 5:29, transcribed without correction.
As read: 4:49
